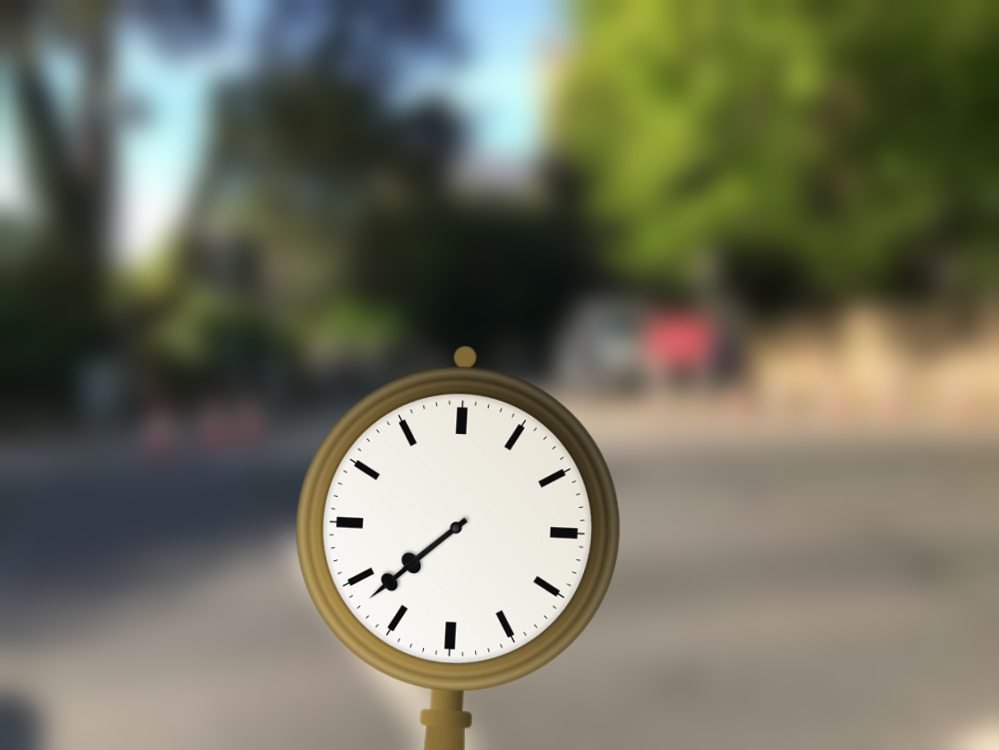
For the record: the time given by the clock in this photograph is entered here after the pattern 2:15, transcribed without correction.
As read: 7:38
